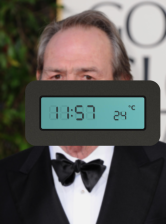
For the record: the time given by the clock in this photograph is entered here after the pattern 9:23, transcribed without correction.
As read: 11:57
